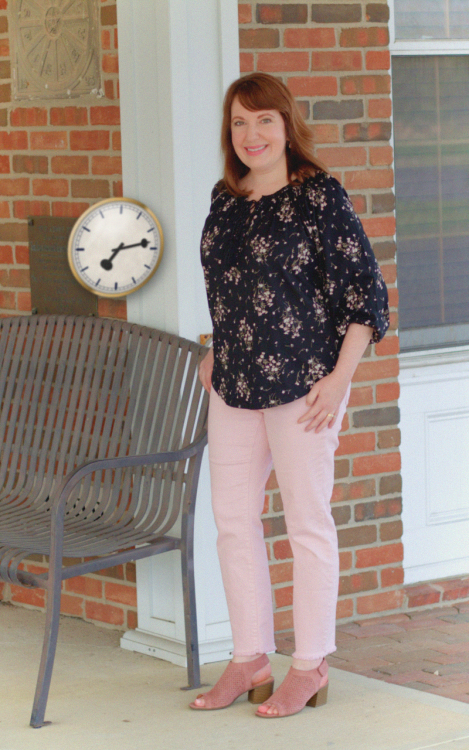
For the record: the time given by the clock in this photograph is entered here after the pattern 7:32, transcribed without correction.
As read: 7:13
